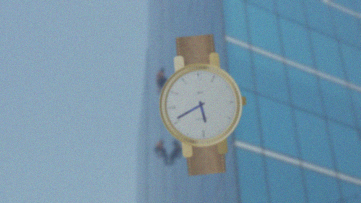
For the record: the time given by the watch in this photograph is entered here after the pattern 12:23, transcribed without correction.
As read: 5:41
